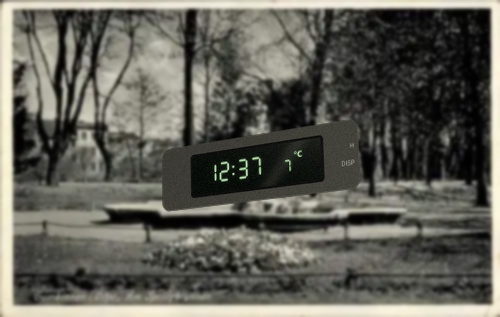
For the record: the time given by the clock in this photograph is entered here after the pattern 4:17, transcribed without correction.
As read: 12:37
